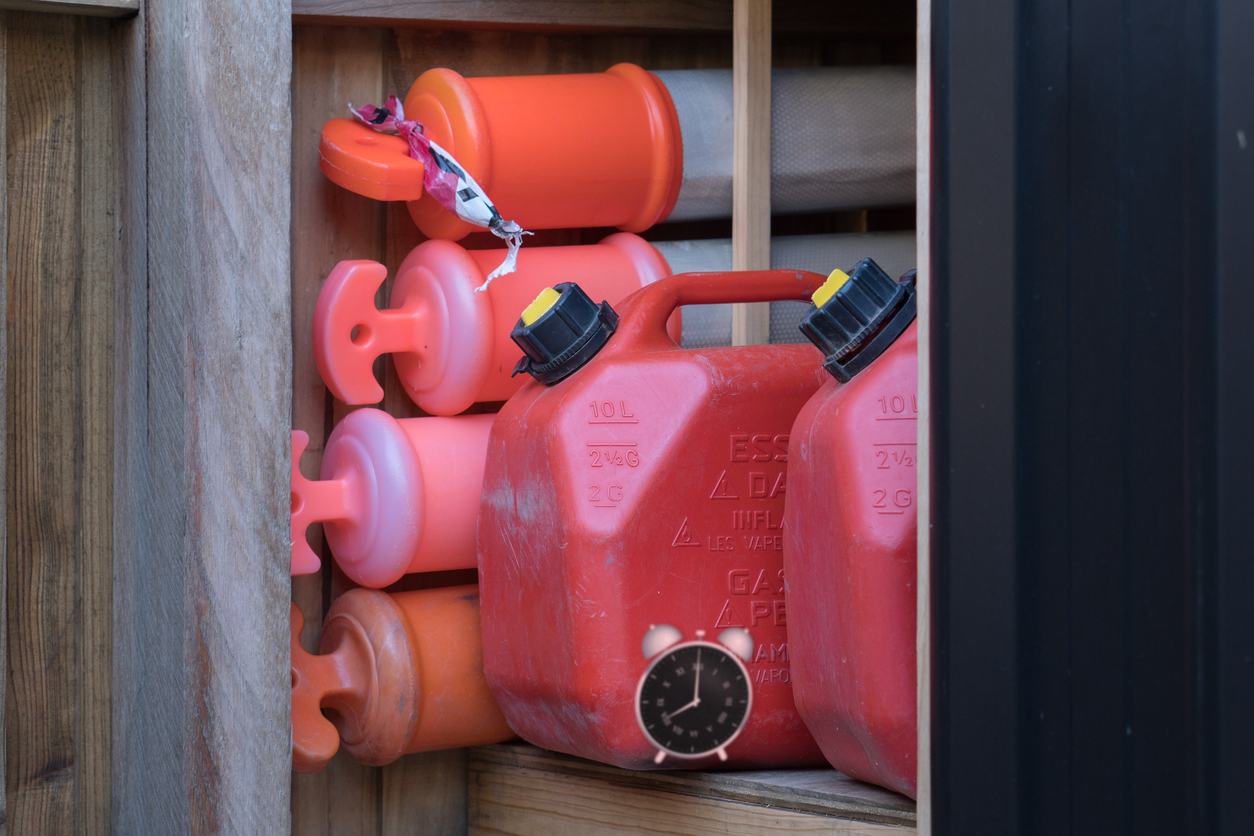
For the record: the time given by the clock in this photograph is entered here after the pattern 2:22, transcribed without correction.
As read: 8:00
